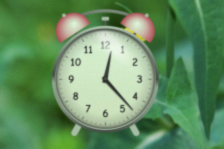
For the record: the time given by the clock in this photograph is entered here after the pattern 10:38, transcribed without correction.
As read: 12:23
